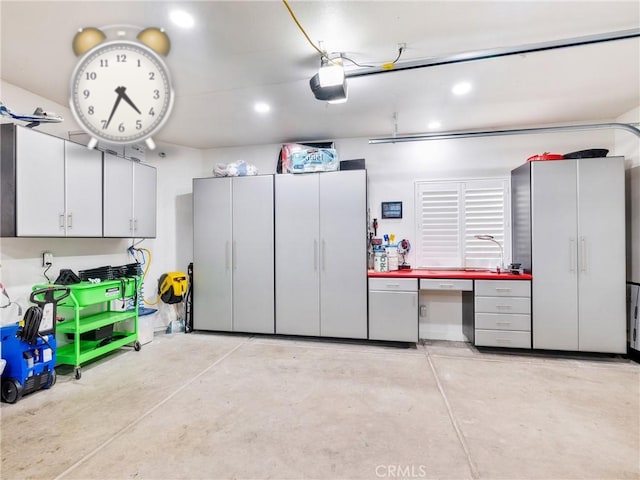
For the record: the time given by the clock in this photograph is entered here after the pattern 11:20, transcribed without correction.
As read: 4:34
